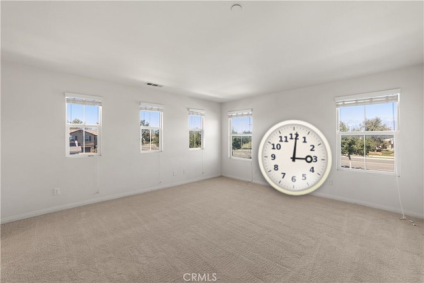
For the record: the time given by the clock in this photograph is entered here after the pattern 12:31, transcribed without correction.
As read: 3:01
